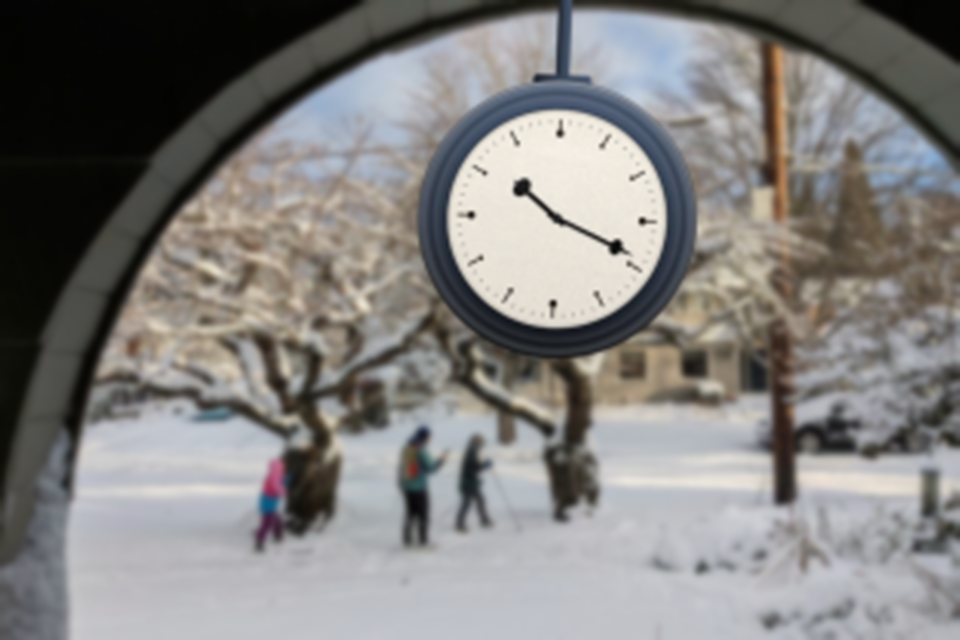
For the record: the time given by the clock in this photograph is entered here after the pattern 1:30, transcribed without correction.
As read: 10:19
